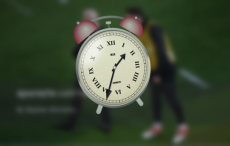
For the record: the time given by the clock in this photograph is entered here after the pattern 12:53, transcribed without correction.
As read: 1:34
